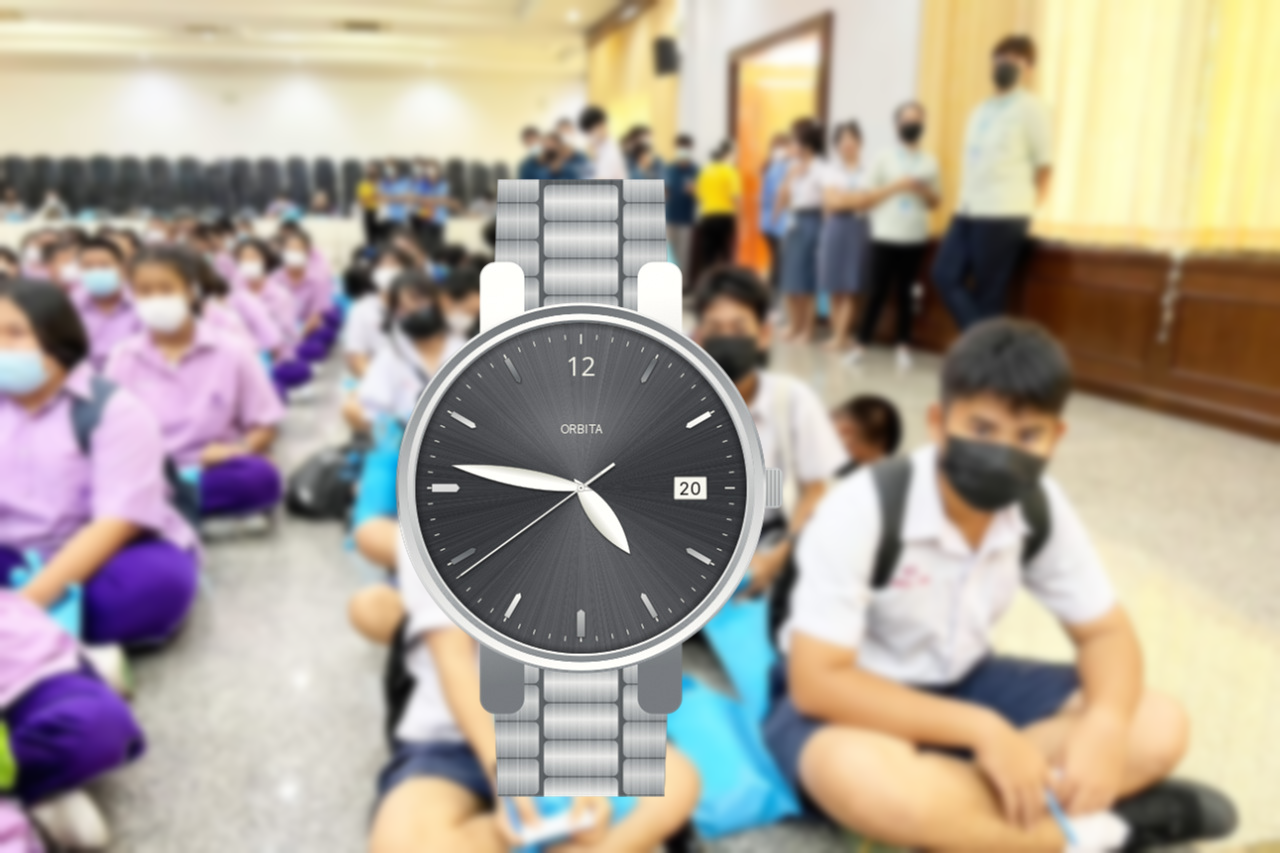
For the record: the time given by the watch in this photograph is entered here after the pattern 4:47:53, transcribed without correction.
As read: 4:46:39
